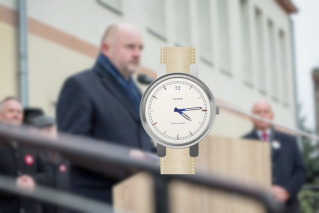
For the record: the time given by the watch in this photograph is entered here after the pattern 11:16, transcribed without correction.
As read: 4:14
